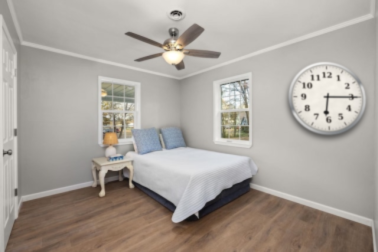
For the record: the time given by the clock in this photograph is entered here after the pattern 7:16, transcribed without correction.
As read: 6:15
